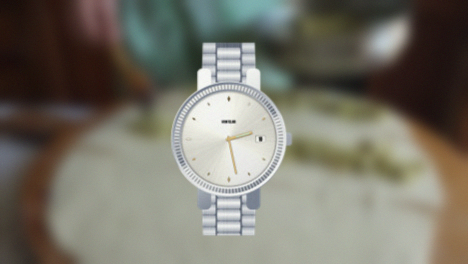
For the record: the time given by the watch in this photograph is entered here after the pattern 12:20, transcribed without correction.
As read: 2:28
